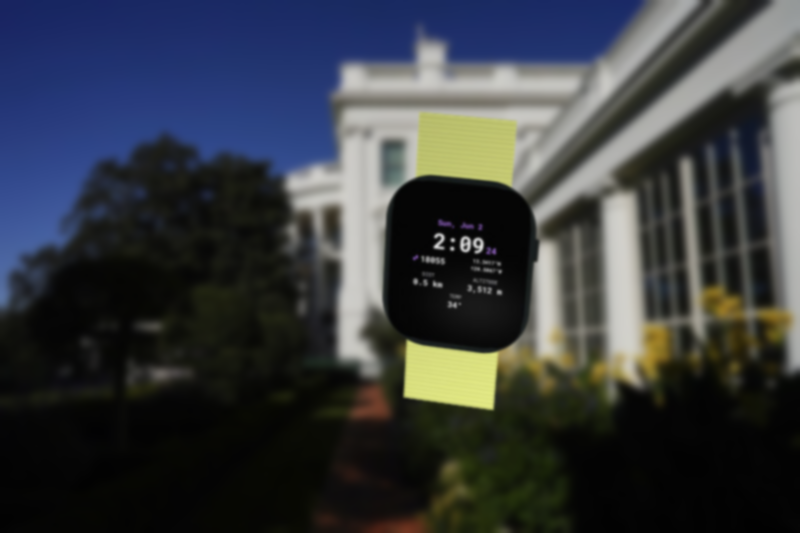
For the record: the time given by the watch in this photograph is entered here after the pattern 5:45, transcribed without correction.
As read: 2:09
